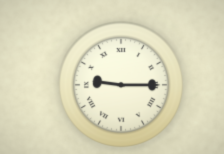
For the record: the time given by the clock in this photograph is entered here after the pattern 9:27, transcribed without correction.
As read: 9:15
